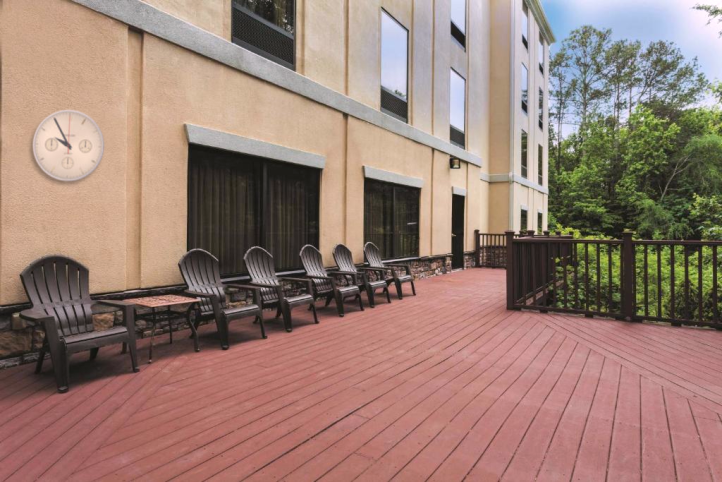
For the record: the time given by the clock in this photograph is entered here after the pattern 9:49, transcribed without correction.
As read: 9:55
